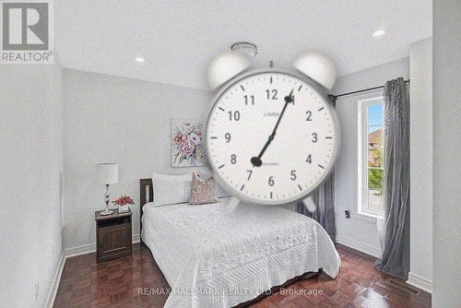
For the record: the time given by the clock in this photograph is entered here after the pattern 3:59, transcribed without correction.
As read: 7:04
